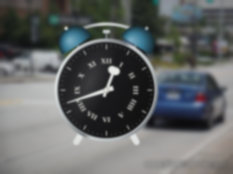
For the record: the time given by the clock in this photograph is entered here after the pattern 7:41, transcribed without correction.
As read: 12:42
